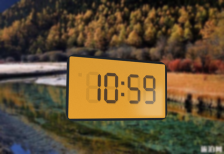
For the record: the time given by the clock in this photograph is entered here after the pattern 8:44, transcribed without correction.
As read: 10:59
